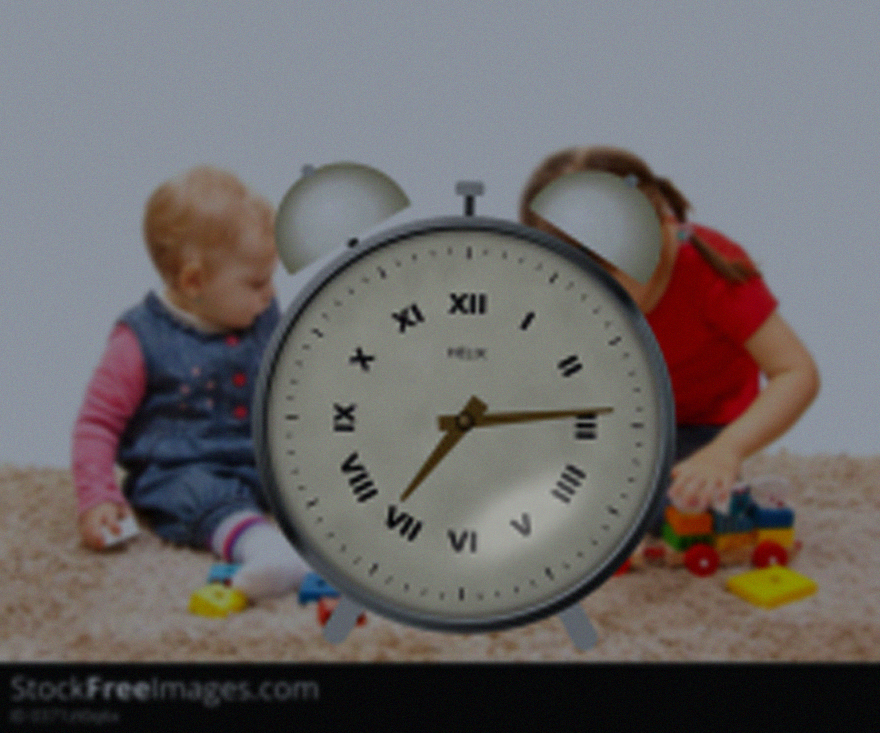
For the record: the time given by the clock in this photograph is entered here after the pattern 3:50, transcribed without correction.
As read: 7:14
